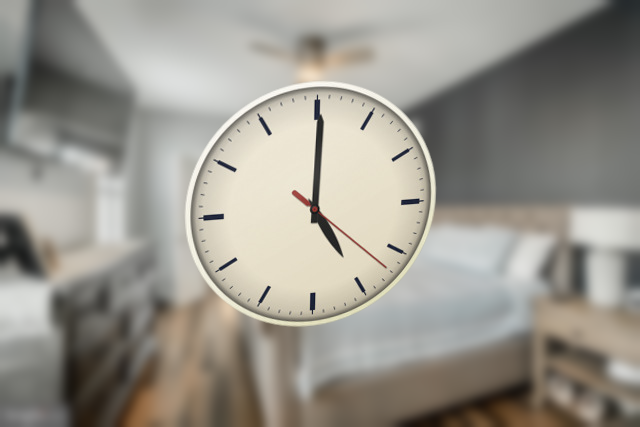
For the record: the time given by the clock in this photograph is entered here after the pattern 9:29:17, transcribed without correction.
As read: 5:00:22
